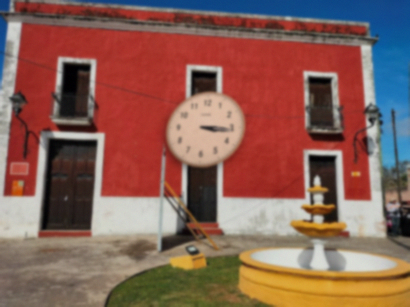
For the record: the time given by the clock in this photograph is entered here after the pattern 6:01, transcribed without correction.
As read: 3:16
